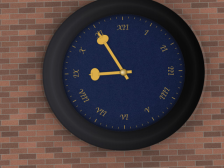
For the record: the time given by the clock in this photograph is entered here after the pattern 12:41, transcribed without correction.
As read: 8:55
